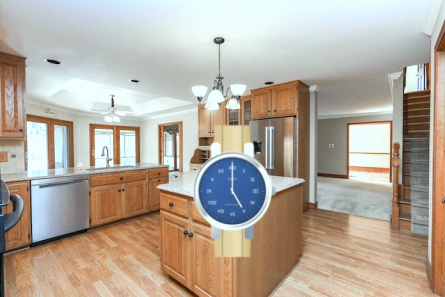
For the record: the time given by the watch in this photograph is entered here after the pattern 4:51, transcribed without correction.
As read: 5:00
